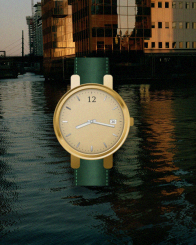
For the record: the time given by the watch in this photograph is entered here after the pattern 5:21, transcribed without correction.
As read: 8:17
